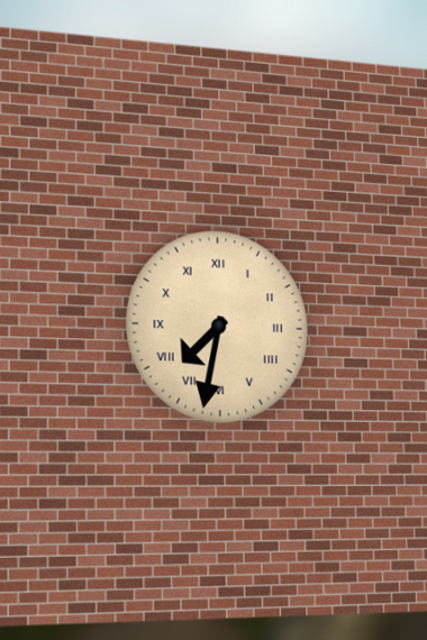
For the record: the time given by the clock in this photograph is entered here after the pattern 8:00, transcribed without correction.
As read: 7:32
